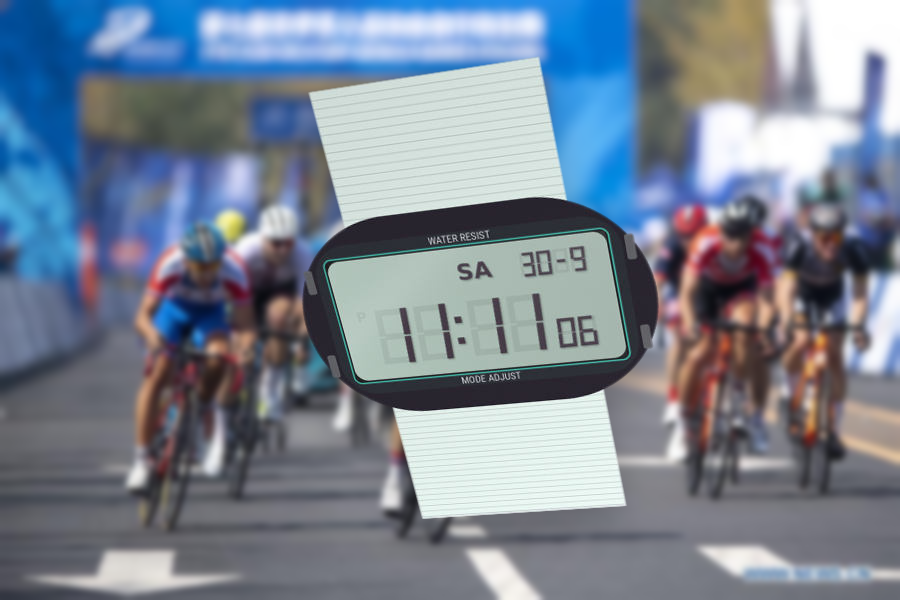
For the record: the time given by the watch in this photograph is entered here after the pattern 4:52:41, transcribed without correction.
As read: 11:11:06
